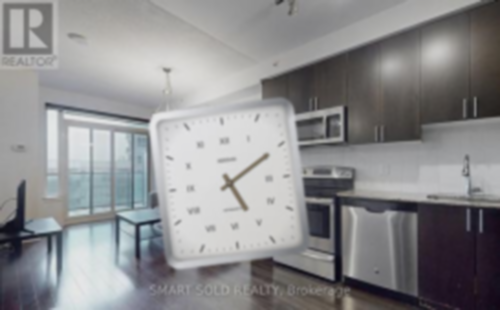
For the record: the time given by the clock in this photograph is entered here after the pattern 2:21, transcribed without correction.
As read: 5:10
